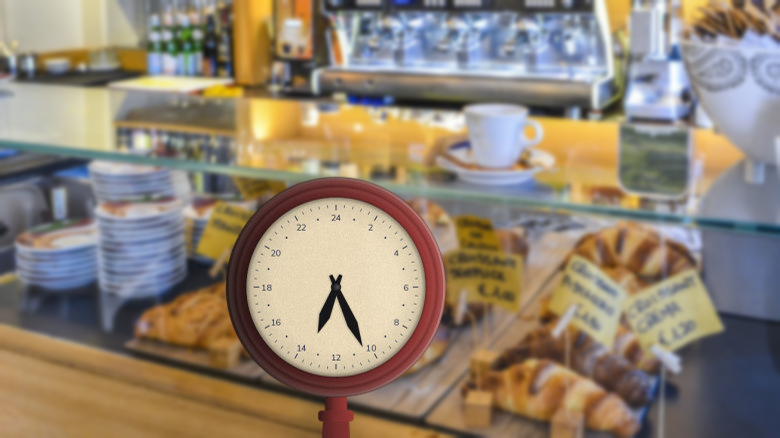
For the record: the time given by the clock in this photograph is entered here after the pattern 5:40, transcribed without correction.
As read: 13:26
